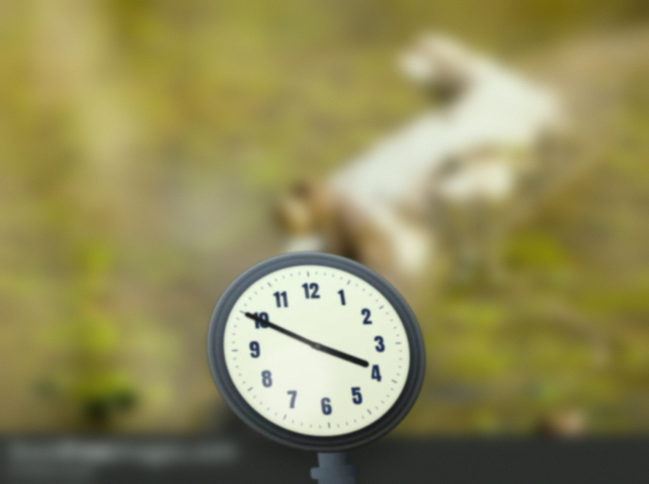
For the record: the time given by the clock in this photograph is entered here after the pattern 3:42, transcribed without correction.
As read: 3:50
